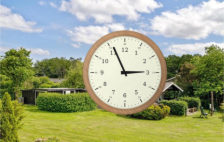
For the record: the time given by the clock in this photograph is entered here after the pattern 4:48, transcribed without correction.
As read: 2:56
